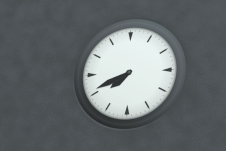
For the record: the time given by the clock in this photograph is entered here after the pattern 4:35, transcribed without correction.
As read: 7:41
